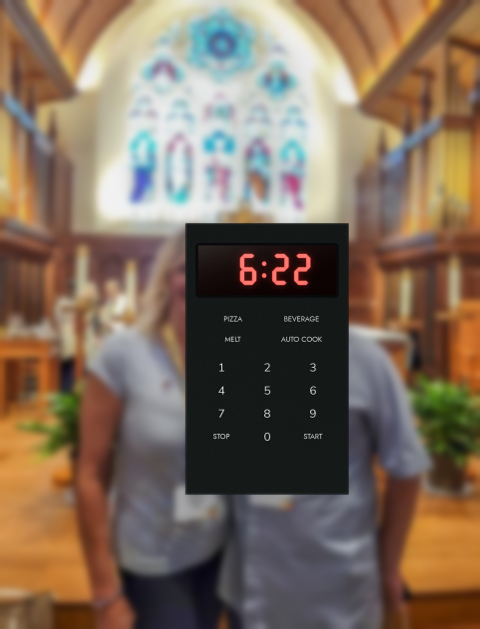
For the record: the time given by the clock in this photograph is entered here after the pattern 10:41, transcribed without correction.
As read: 6:22
